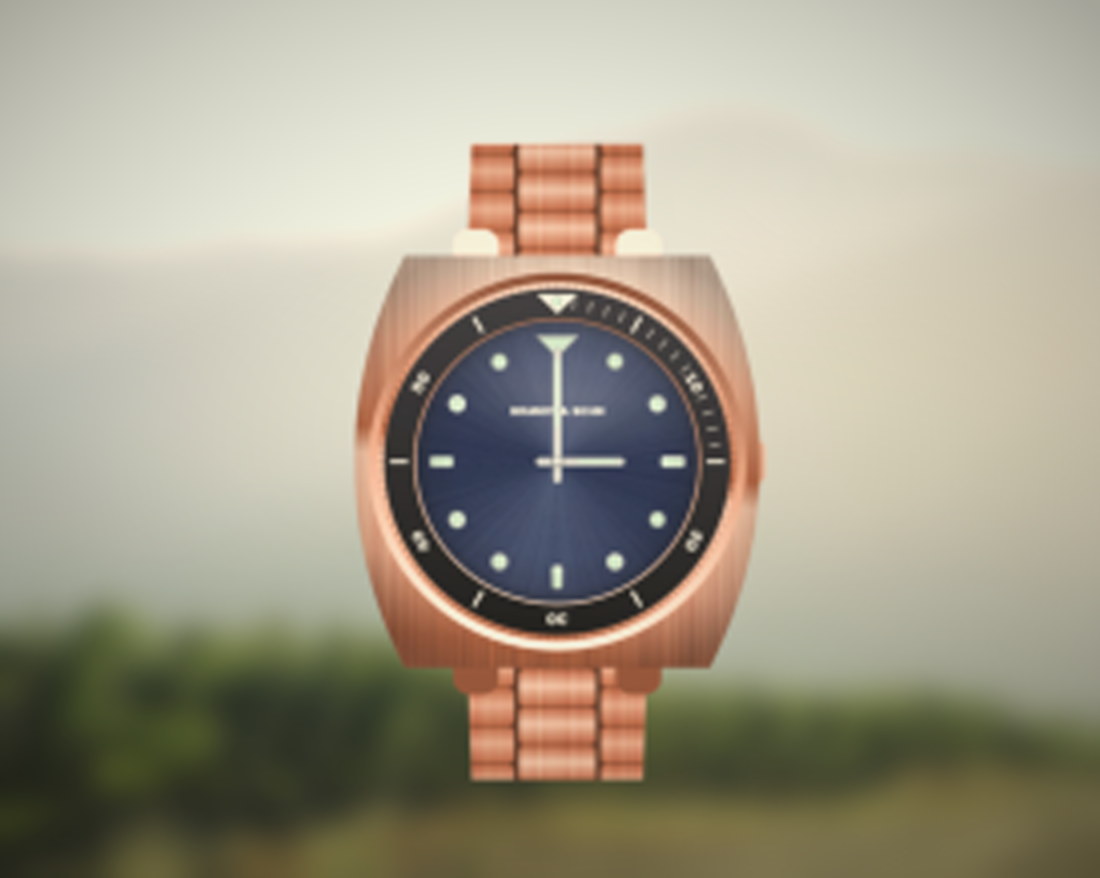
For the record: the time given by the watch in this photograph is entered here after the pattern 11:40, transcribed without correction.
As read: 3:00
